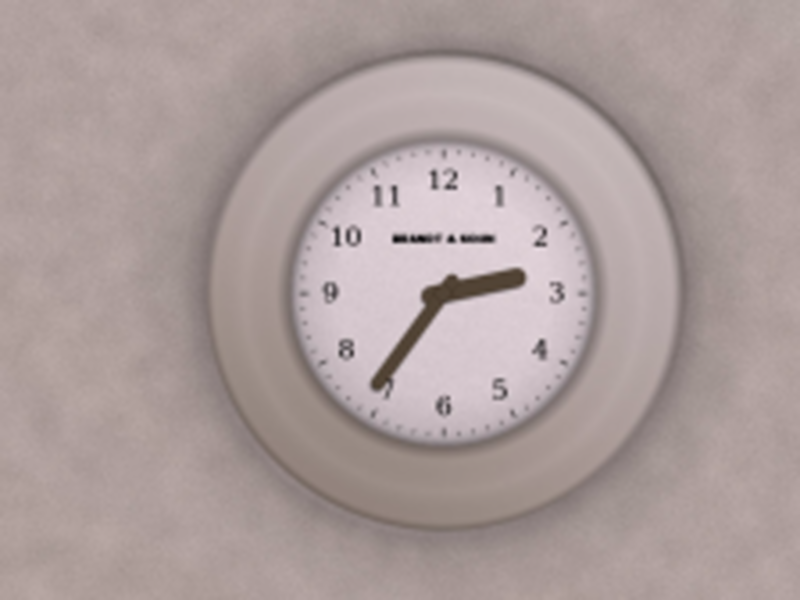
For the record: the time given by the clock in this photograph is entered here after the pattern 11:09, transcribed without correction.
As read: 2:36
